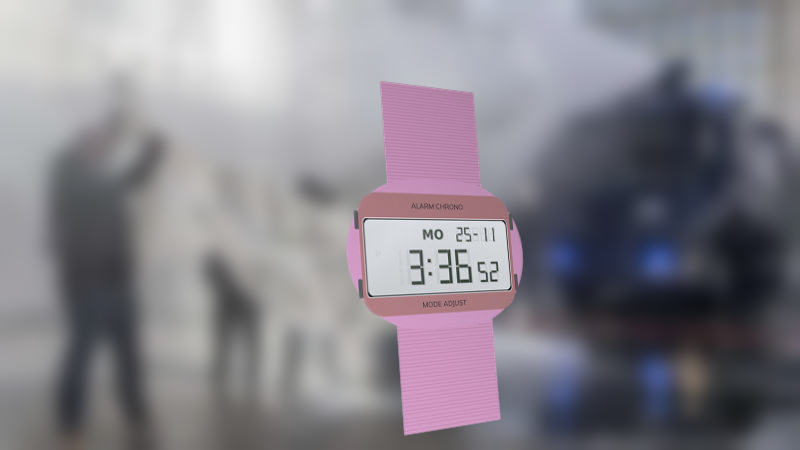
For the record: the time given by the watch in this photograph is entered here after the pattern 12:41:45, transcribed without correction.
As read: 3:36:52
